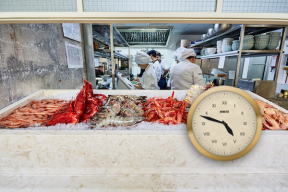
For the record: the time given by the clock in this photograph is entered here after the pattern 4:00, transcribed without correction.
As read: 4:48
